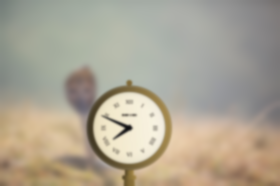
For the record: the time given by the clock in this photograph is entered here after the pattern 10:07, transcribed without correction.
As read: 7:49
